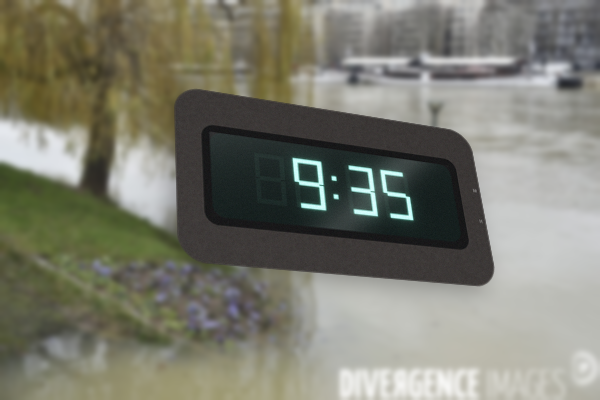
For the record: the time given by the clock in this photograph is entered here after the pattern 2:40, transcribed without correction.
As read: 9:35
